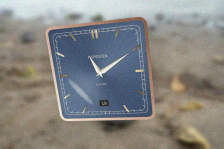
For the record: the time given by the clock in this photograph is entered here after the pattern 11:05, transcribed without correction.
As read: 11:10
